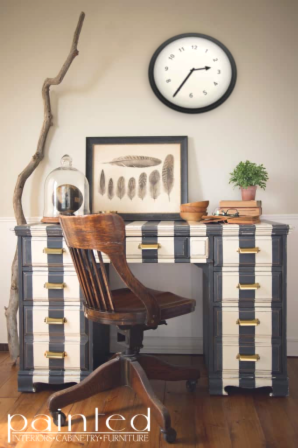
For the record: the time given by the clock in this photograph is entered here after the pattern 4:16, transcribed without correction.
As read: 2:35
